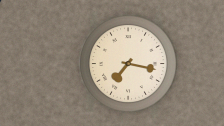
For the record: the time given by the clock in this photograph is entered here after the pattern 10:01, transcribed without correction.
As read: 7:17
